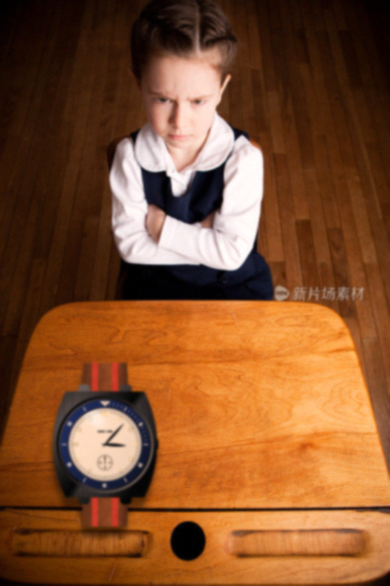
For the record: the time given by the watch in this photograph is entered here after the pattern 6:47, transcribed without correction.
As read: 3:07
